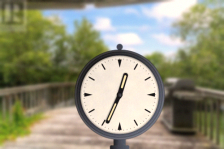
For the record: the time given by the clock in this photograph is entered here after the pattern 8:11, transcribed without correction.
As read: 12:34
